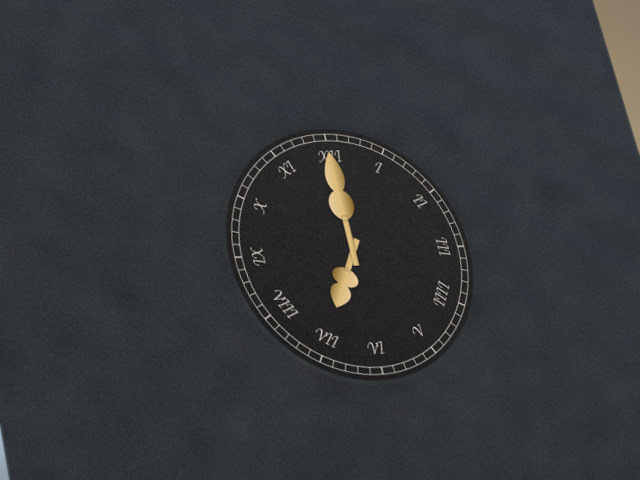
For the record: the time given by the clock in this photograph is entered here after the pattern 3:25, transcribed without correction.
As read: 7:00
